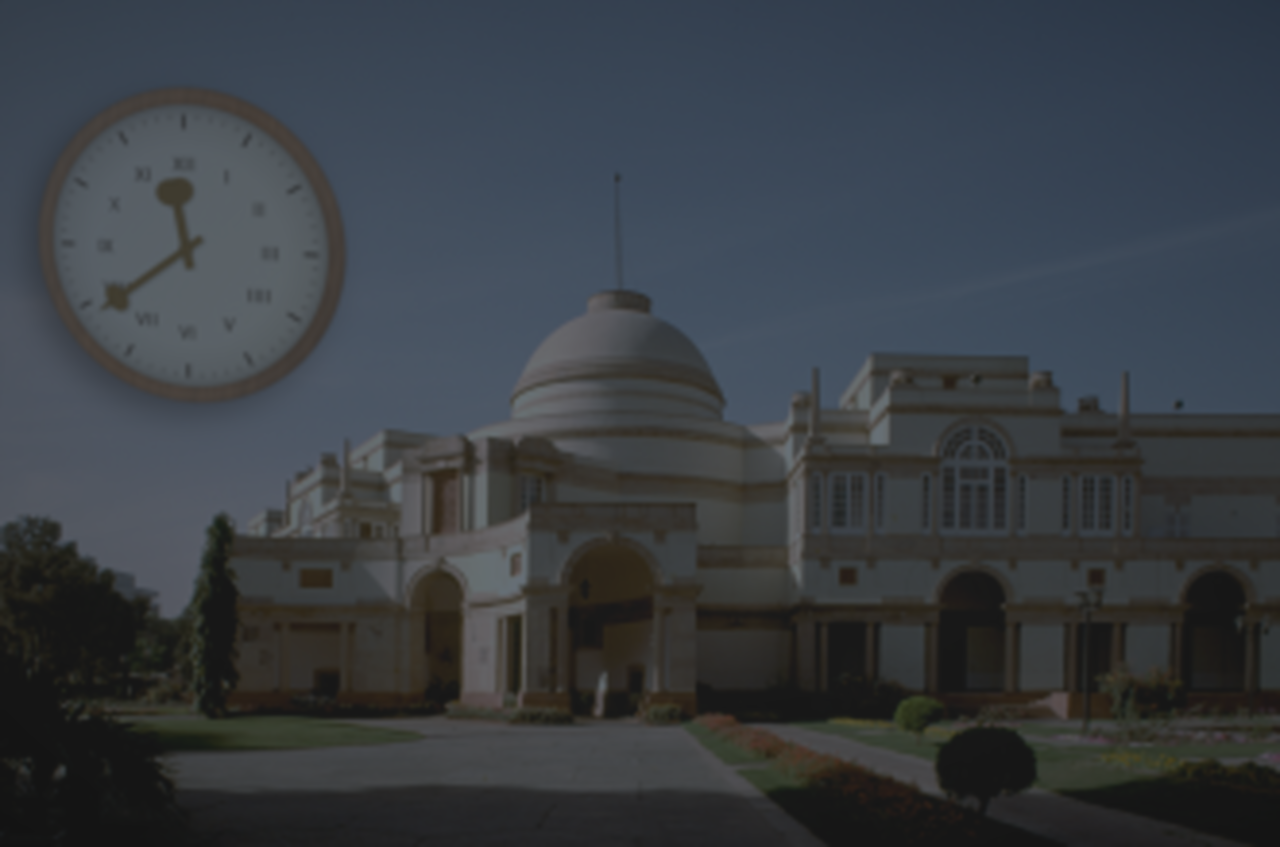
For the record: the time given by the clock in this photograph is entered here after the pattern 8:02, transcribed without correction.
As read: 11:39
